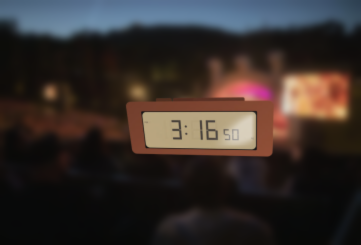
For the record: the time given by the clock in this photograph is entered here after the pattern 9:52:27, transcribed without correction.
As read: 3:16:50
